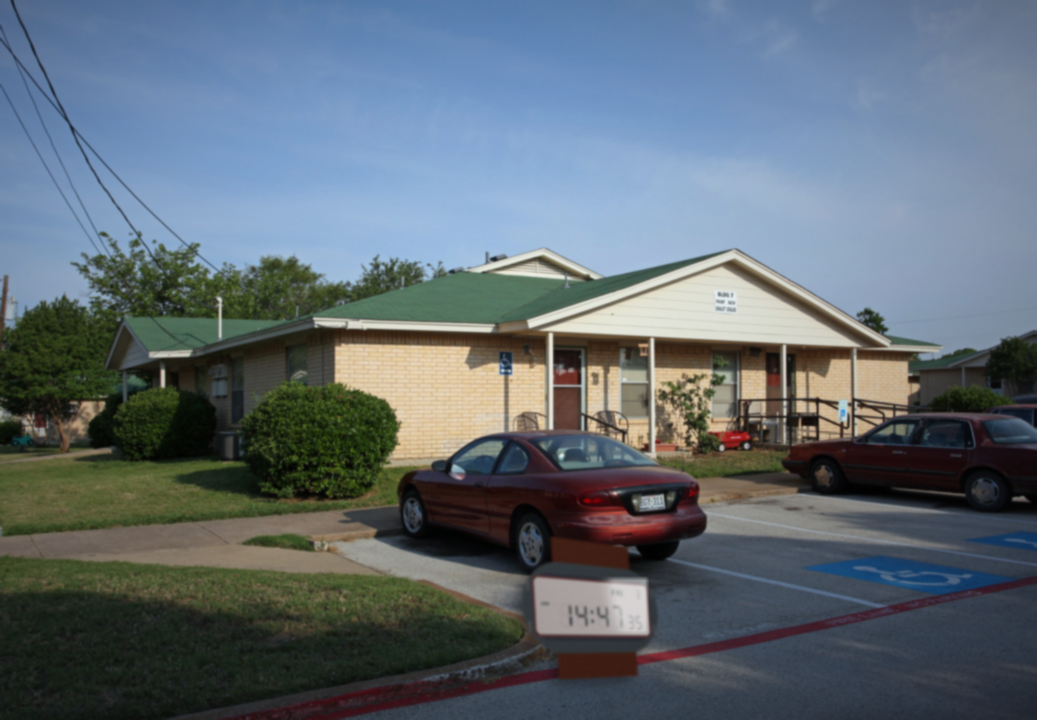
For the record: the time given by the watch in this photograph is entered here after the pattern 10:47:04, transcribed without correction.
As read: 14:47:35
